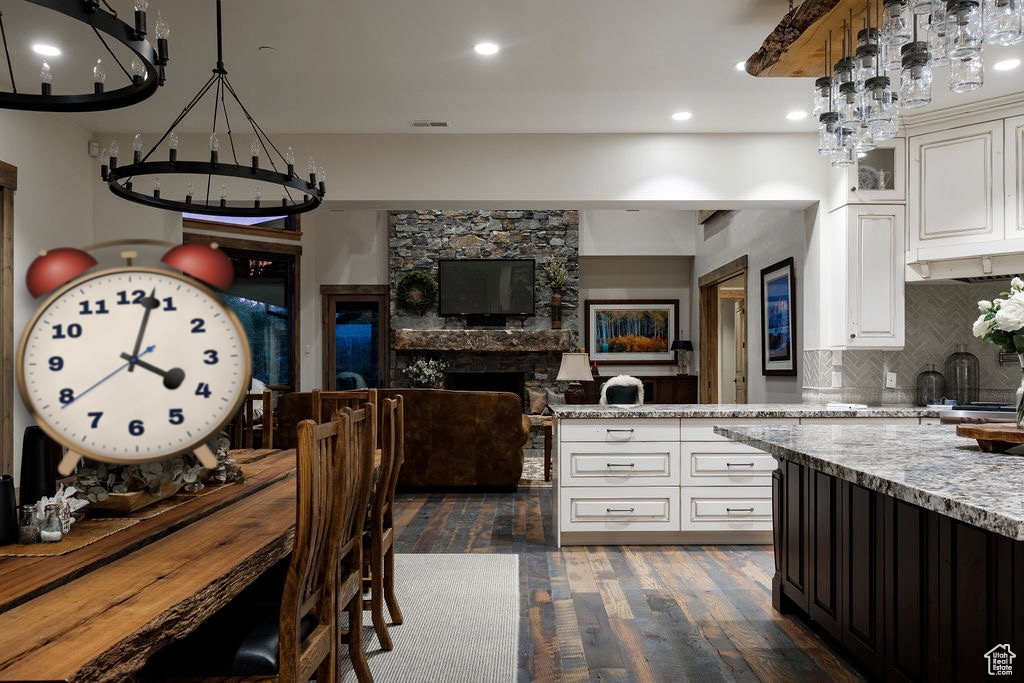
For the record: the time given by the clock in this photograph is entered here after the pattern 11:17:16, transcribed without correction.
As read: 4:02:39
